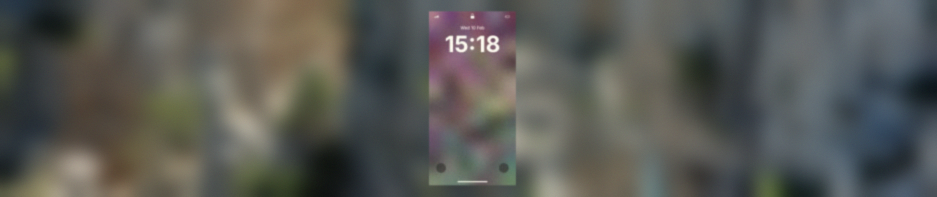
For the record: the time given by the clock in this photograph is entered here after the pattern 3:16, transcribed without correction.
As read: 15:18
